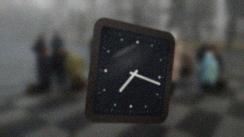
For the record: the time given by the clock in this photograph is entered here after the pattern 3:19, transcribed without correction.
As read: 7:17
